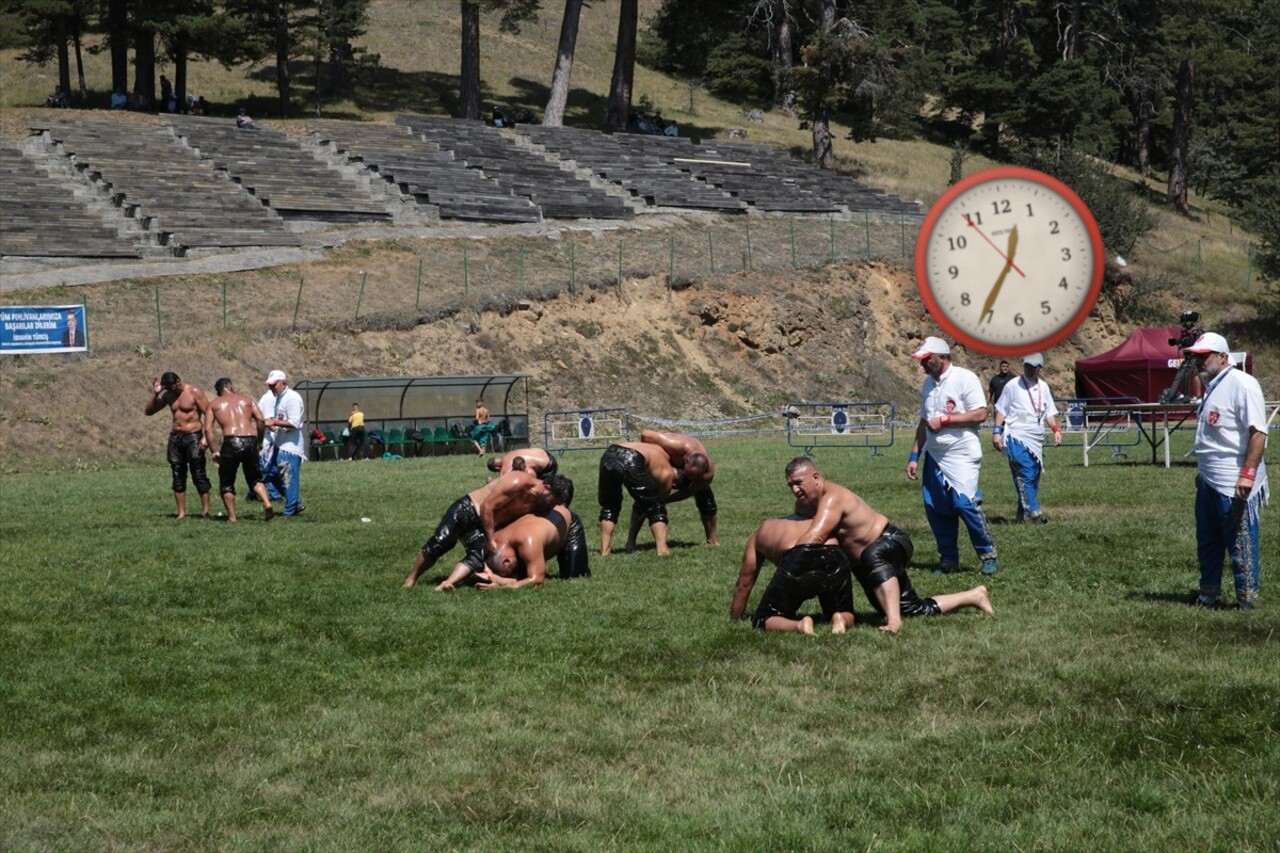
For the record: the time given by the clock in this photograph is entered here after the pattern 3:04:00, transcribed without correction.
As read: 12:35:54
